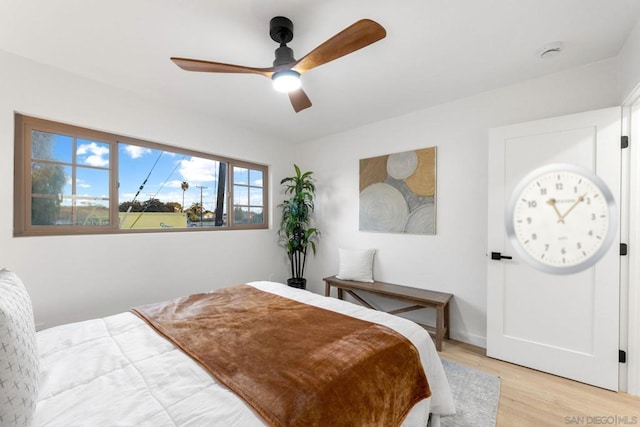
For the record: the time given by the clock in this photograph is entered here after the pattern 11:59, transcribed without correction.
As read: 11:08
